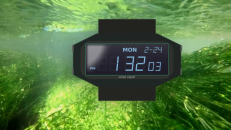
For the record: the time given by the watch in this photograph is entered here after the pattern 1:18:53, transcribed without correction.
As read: 1:32:03
